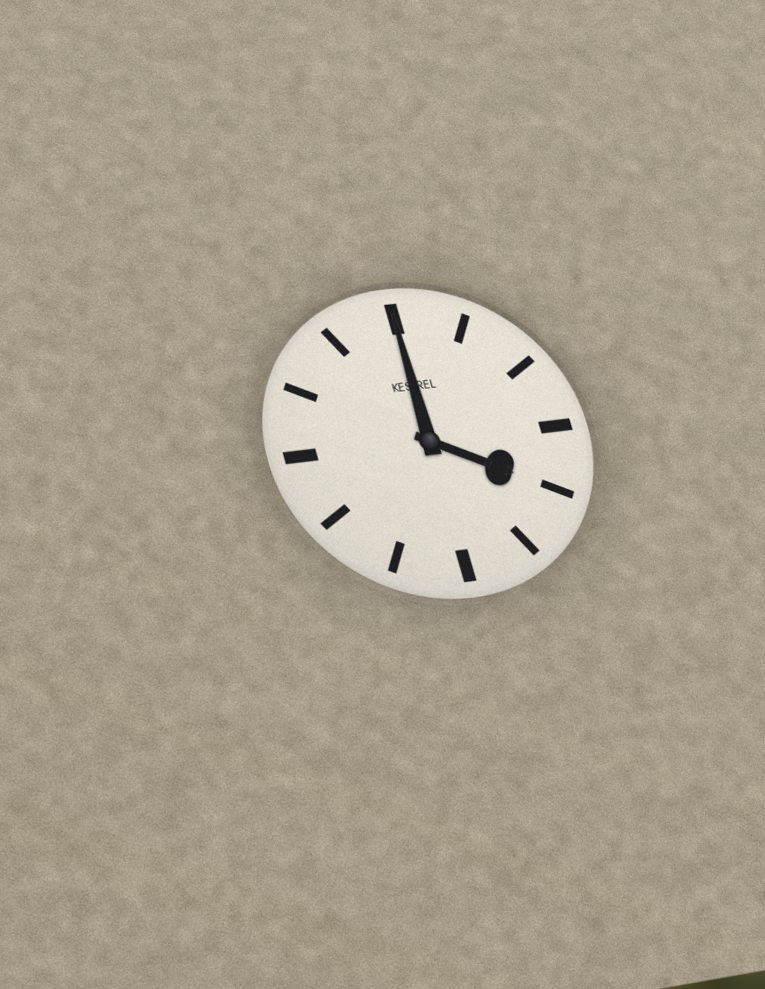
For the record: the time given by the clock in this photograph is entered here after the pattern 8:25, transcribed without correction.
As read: 4:00
